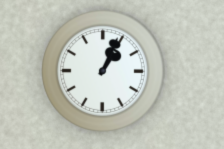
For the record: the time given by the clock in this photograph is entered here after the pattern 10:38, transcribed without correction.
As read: 1:04
